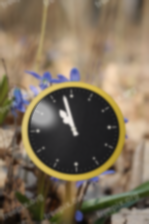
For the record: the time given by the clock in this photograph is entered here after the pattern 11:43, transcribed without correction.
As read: 10:58
